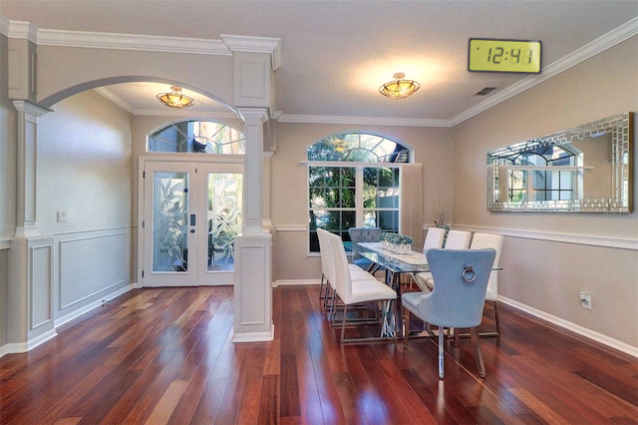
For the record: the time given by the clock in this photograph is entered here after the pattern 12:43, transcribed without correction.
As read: 12:41
